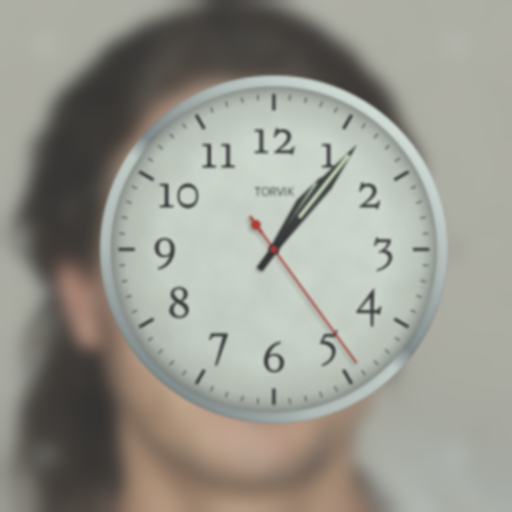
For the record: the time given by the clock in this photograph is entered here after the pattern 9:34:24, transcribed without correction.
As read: 1:06:24
